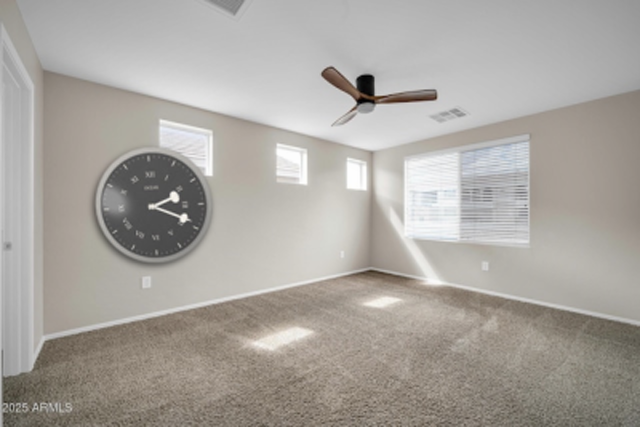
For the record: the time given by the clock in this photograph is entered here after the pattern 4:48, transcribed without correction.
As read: 2:19
